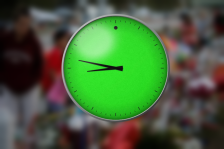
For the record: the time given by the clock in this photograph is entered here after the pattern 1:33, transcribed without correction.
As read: 8:47
